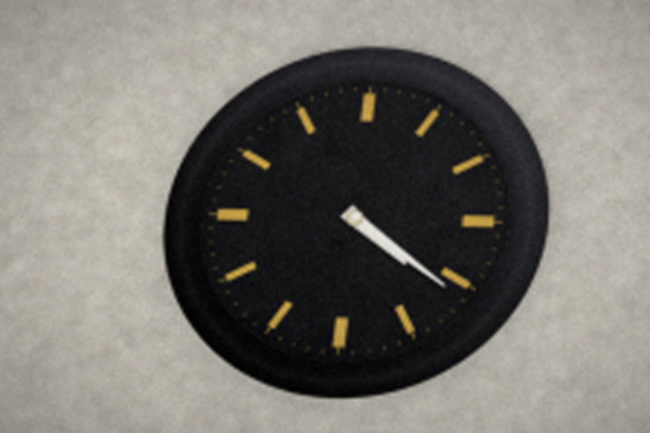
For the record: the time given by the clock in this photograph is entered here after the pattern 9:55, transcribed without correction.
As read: 4:21
